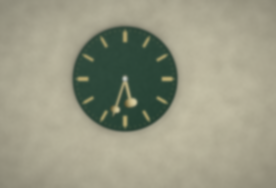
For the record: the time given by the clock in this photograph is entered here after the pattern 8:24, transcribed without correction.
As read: 5:33
